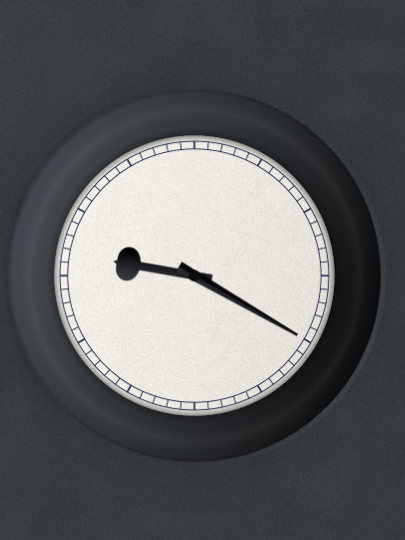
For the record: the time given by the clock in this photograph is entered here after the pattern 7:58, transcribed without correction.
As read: 9:20
